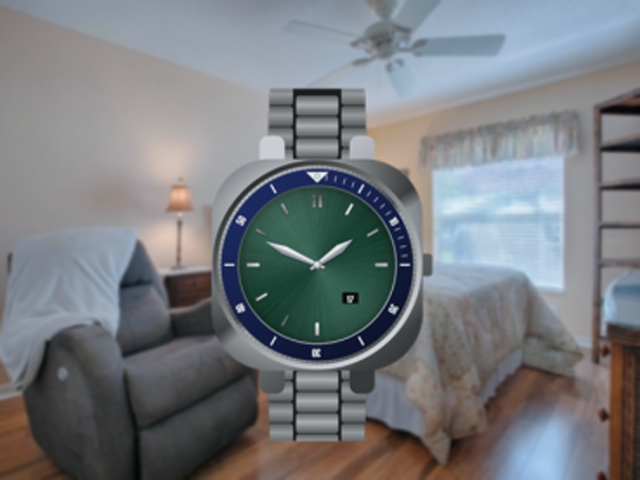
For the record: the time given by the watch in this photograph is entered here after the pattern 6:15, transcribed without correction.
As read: 1:49
